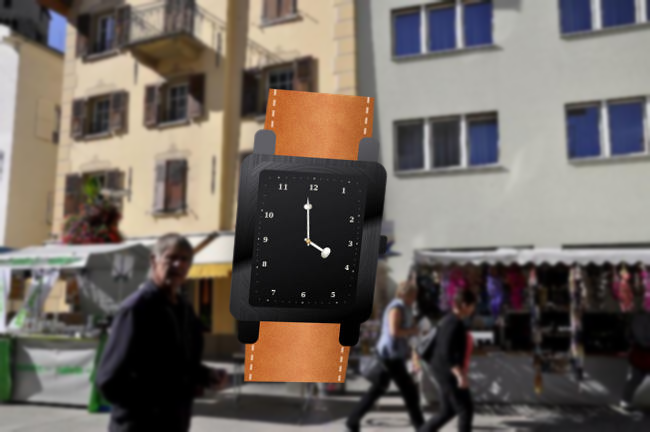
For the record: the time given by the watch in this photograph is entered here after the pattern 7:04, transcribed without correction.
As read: 3:59
